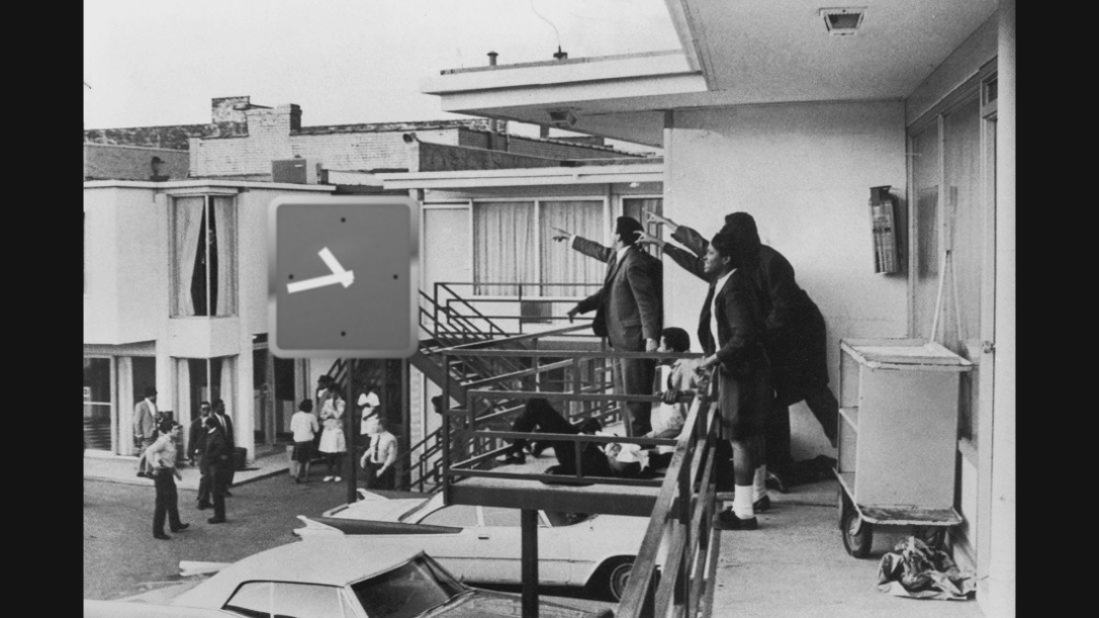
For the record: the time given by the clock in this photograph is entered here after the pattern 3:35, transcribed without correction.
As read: 10:43
